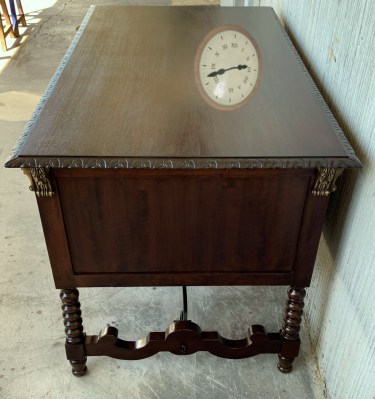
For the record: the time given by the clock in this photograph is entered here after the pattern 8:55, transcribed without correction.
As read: 2:42
